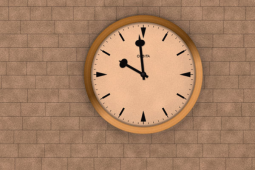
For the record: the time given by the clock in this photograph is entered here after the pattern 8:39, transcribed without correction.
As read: 9:59
